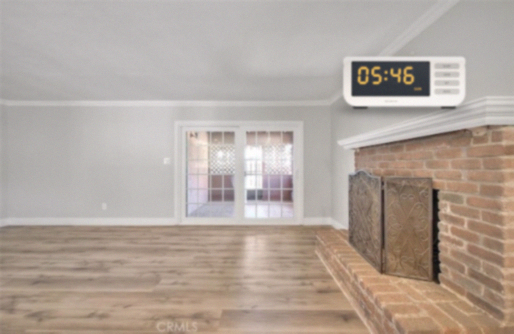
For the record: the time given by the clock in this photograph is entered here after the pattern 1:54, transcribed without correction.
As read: 5:46
